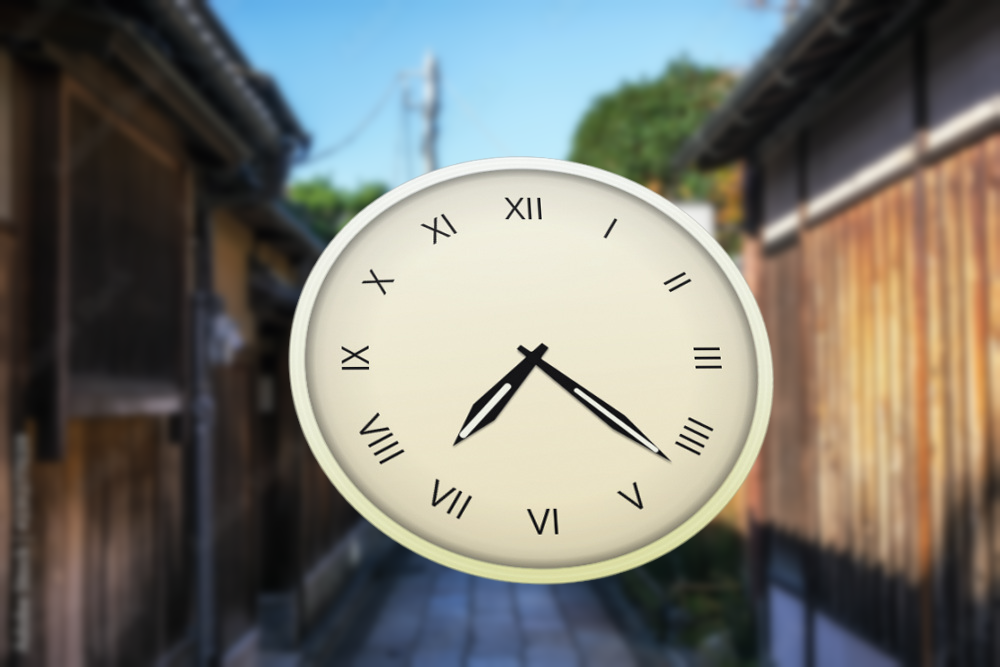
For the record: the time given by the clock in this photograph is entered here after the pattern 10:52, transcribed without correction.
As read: 7:22
